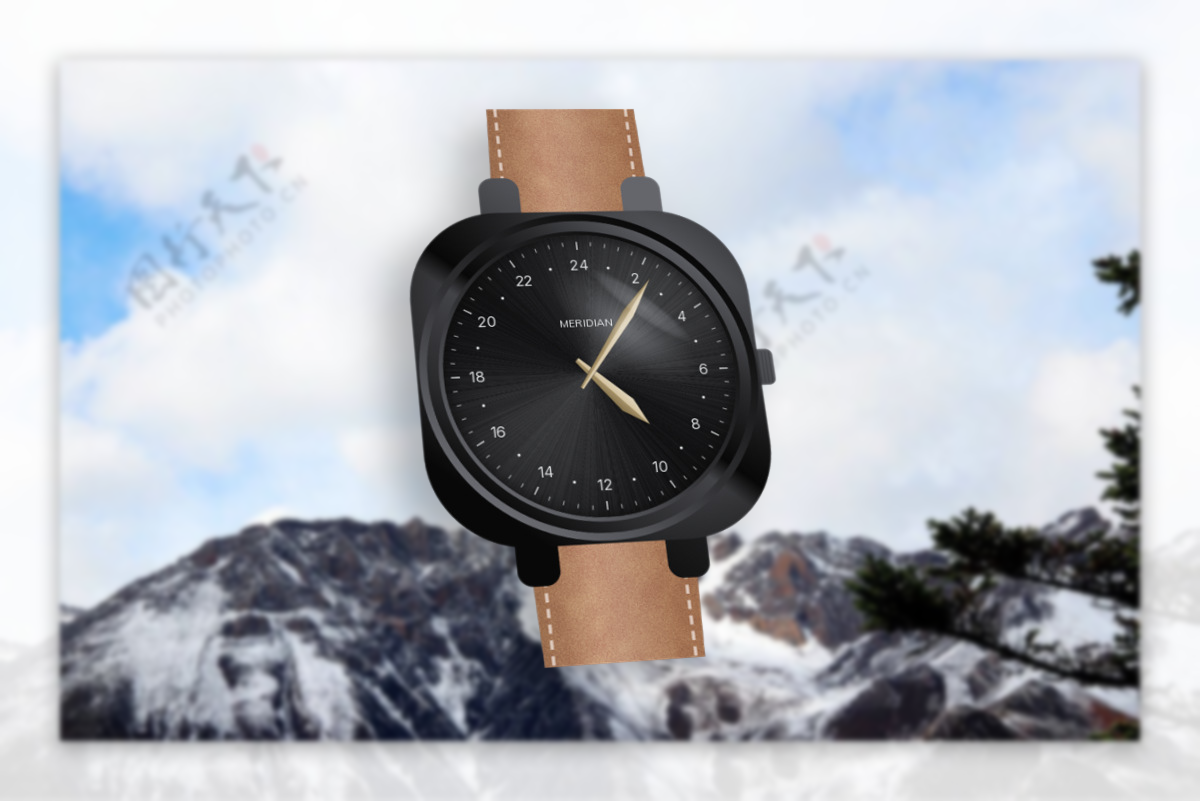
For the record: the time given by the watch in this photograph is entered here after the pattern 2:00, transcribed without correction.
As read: 9:06
